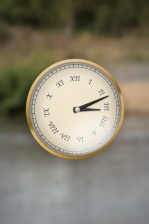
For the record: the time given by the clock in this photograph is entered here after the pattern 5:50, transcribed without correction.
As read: 3:12
